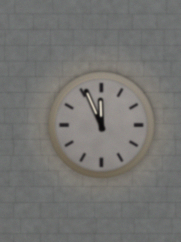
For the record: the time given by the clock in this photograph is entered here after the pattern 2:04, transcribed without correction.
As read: 11:56
